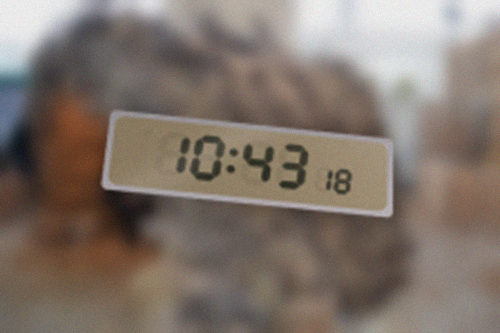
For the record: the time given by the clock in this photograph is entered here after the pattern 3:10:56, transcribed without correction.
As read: 10:43:18
